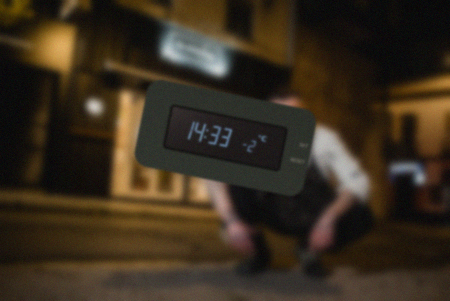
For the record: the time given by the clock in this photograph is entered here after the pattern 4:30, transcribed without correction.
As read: 14:33
